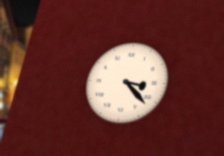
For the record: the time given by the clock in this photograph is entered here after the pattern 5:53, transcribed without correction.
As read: 3:22
